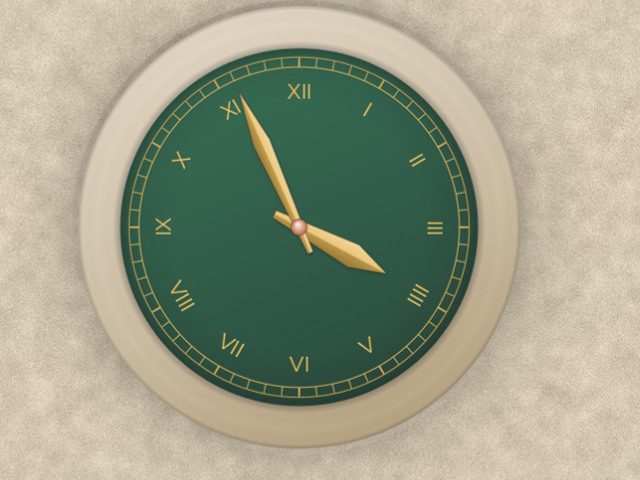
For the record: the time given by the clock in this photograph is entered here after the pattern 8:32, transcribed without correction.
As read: 3:56
